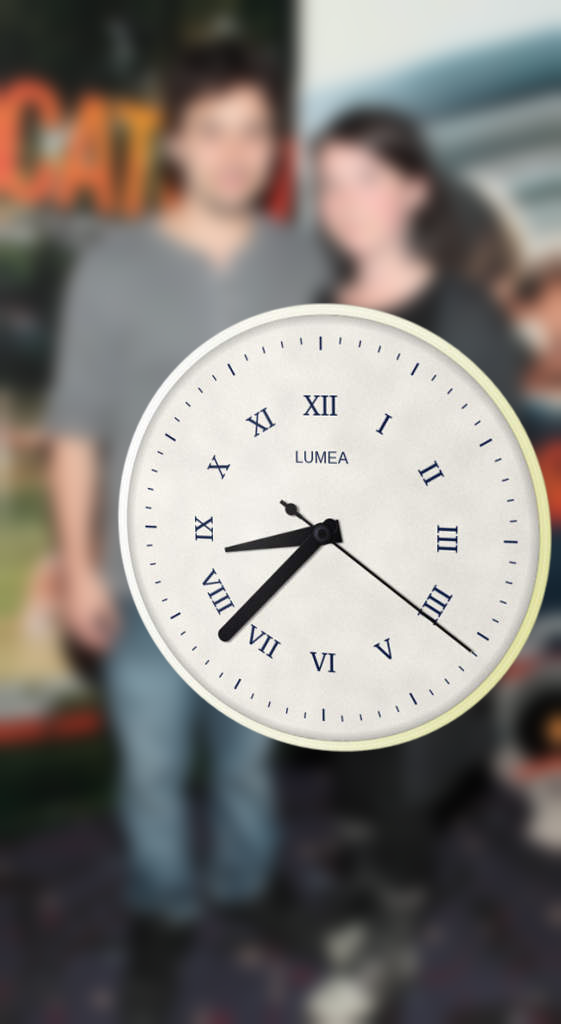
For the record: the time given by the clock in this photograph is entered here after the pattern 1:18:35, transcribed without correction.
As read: 8:37:21
